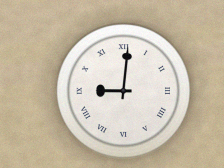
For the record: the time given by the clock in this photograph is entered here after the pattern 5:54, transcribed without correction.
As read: 9:01
